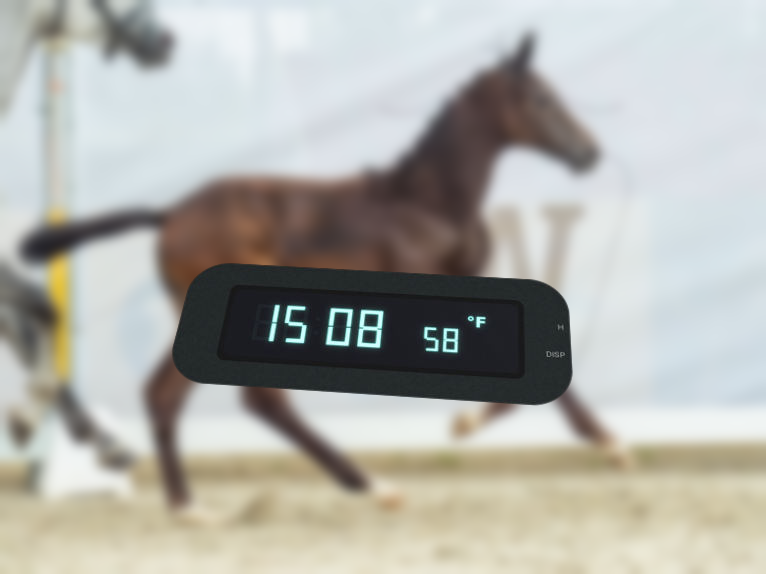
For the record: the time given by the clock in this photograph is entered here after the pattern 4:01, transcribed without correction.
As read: 15:08
